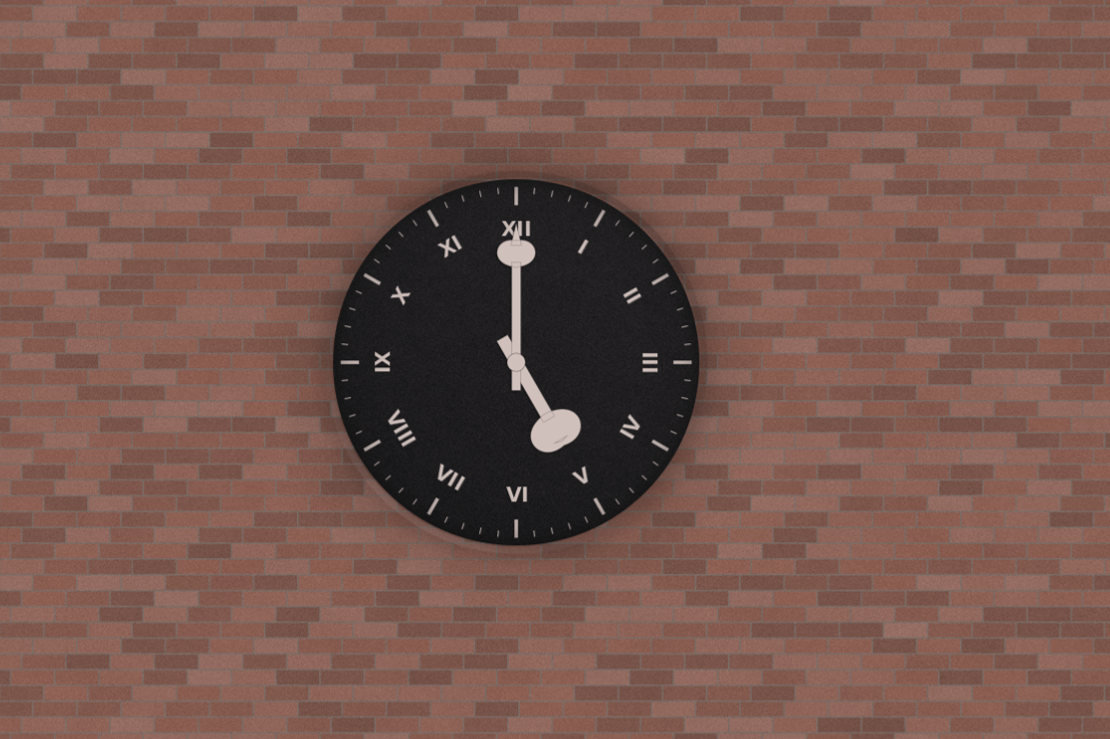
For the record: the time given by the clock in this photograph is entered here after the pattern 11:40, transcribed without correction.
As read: 5:00
